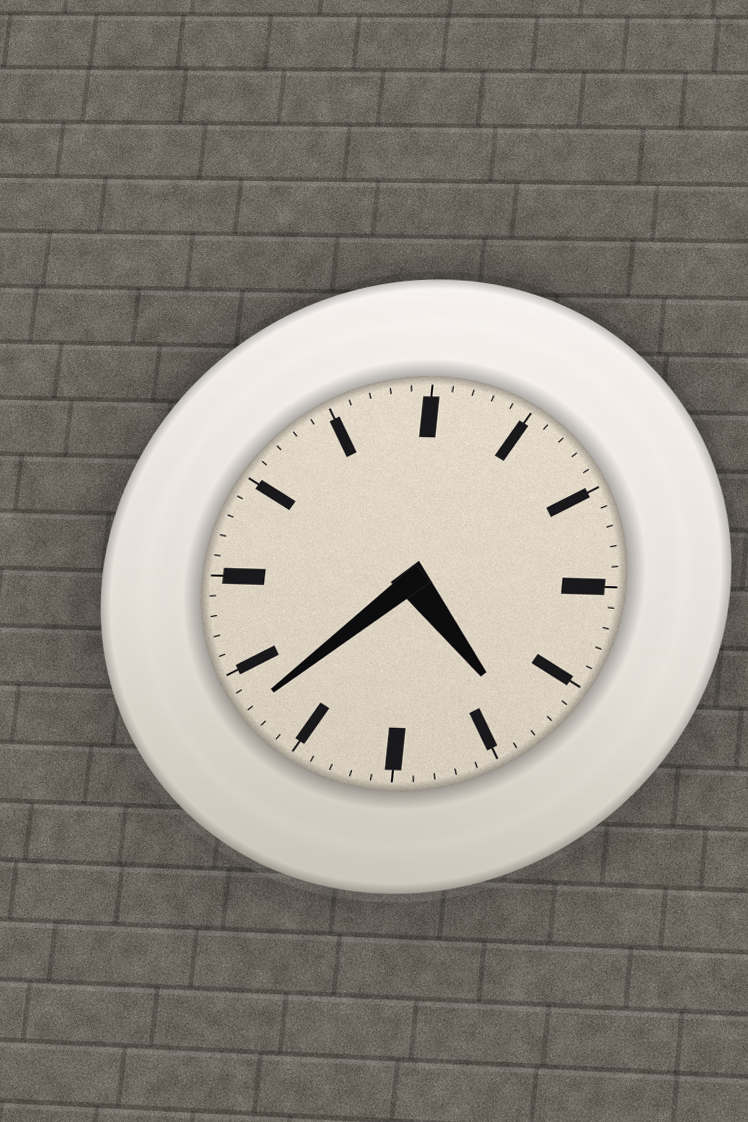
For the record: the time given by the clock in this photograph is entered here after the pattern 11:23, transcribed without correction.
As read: 4:38
